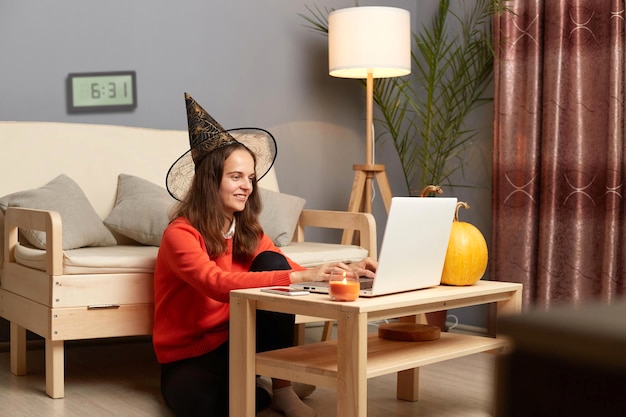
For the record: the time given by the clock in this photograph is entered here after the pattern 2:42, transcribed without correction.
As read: 6:31
